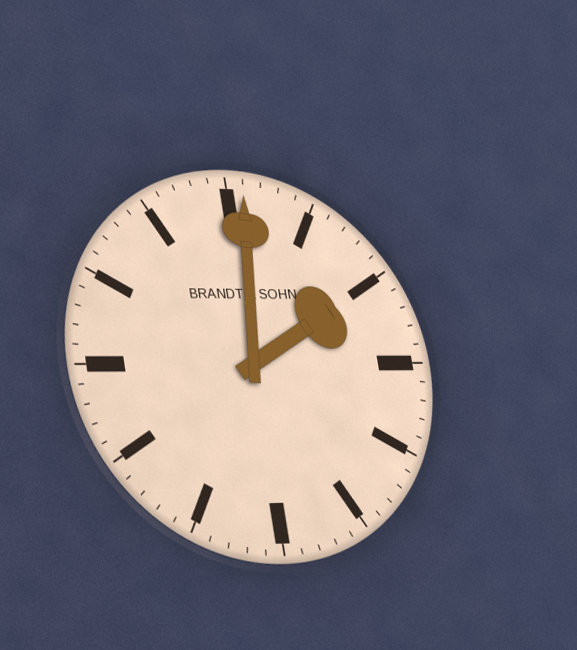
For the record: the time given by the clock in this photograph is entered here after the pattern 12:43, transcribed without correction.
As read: 2:01
